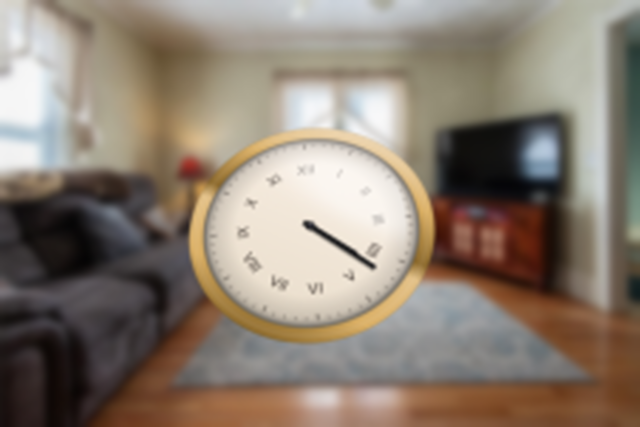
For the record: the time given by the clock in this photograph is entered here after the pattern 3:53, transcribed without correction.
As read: 4:22
